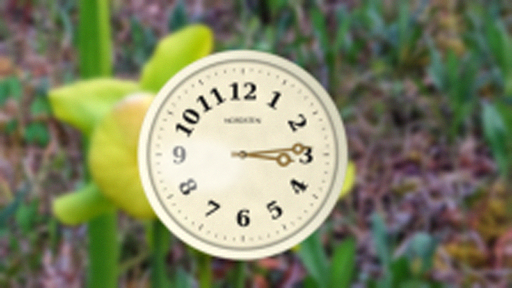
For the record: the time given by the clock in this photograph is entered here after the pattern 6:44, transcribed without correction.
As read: 3:14
